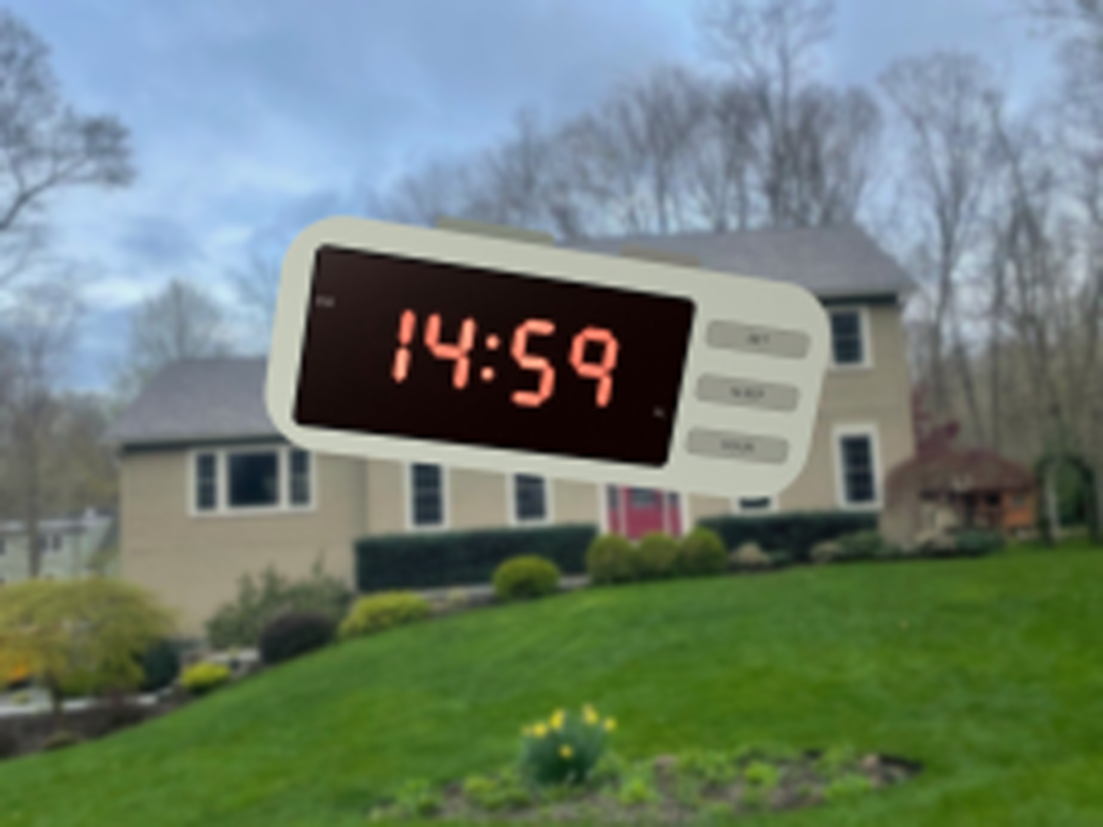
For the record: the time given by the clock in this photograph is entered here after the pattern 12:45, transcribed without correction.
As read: 14:59
